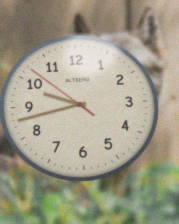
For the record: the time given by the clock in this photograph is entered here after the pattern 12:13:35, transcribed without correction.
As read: 9:42:52
